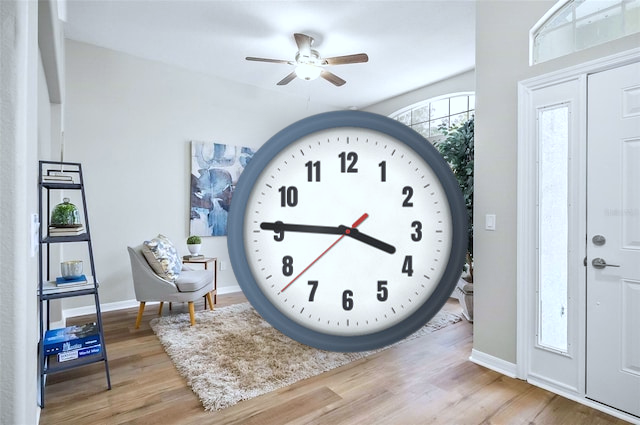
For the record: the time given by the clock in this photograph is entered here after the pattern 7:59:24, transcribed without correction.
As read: 3:45:38
